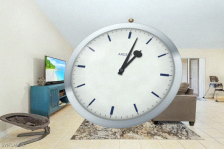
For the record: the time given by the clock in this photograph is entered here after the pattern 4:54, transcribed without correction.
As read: 1:02
